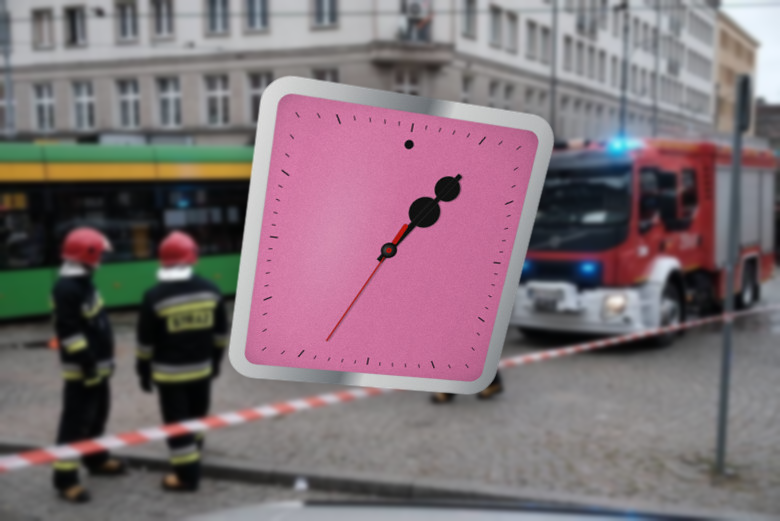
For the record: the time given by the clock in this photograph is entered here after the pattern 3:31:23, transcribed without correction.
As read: 1:05:34
